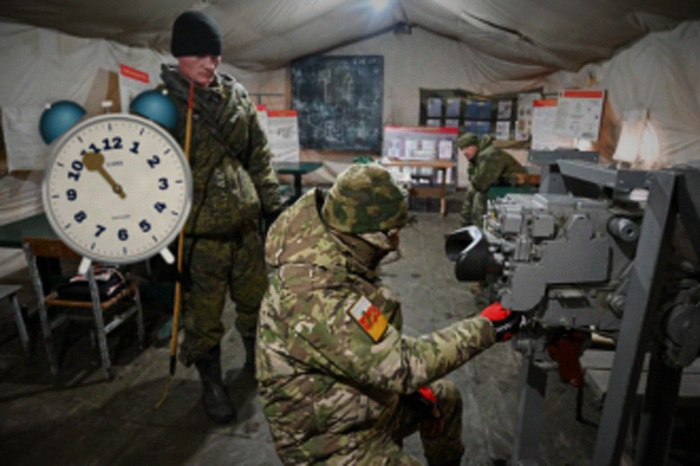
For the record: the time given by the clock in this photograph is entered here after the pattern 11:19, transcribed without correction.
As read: 10:54
